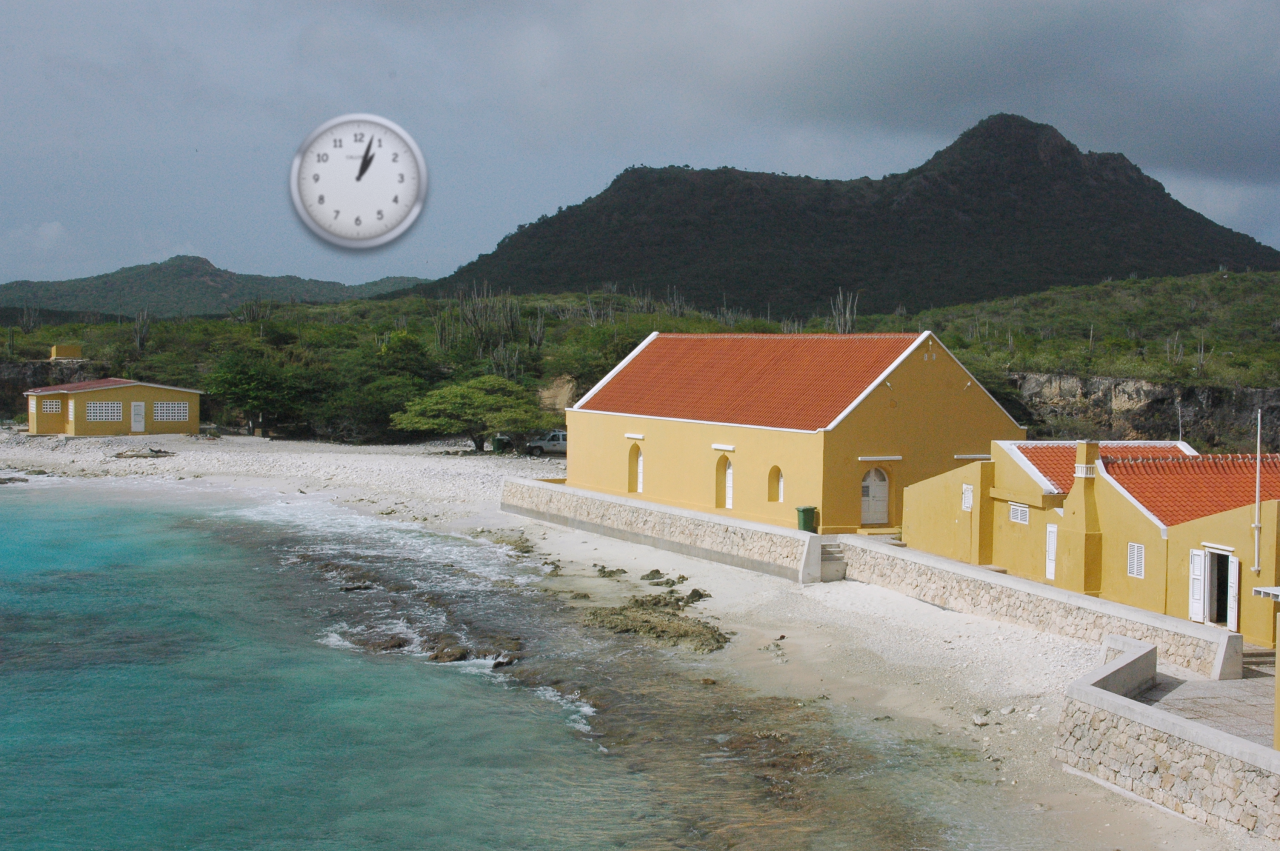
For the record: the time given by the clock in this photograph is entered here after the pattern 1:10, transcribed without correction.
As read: 1:03
